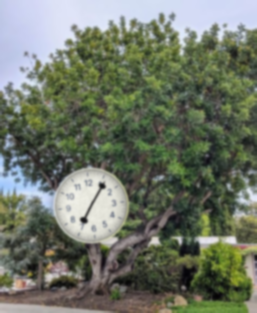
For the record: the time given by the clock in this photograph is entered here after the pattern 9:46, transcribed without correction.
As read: 7:06
